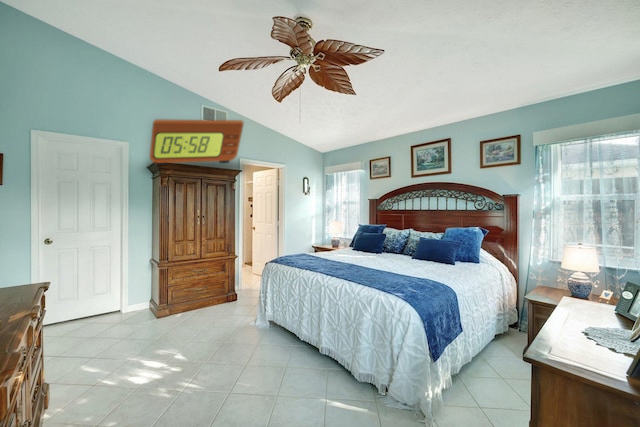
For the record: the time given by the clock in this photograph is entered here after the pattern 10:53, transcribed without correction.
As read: 5:58
